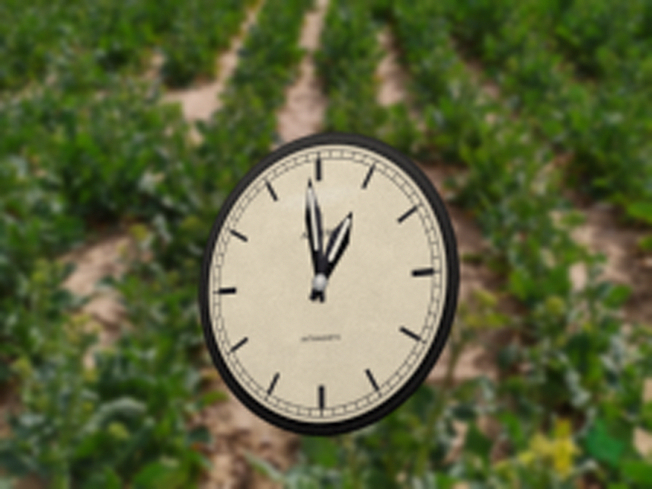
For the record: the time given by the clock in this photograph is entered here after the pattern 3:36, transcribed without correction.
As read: 12:59
